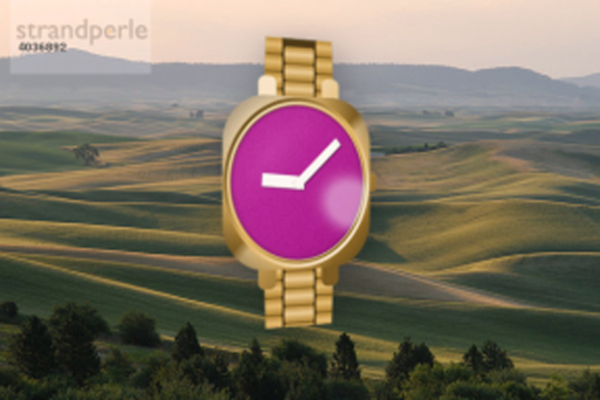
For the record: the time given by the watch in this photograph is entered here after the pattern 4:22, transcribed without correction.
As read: 9:08
